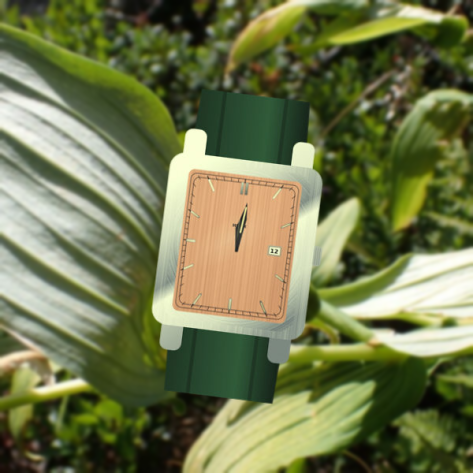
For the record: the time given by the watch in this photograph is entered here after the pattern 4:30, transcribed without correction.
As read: 12:01
